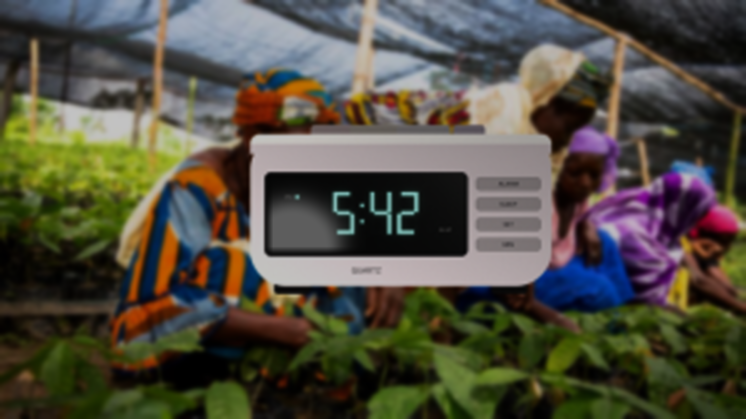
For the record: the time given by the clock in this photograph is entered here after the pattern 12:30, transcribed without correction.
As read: 5:42
